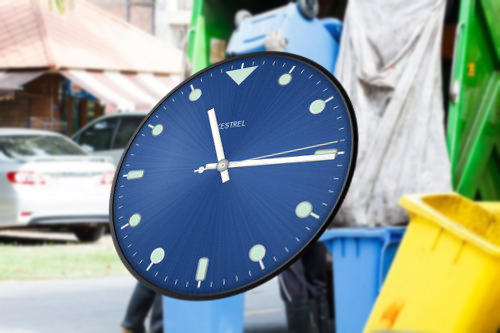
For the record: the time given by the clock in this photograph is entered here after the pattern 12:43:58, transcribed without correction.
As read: 11:15:14
